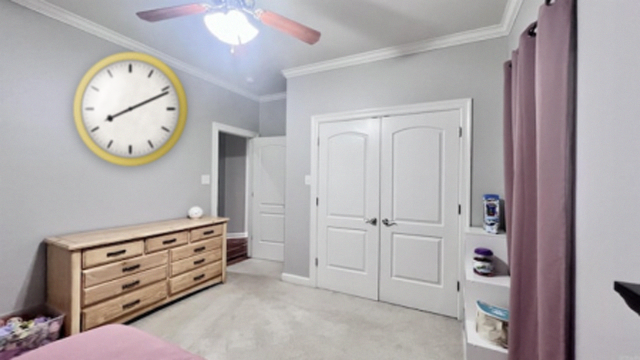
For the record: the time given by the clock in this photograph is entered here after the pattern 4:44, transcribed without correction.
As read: 8:11
